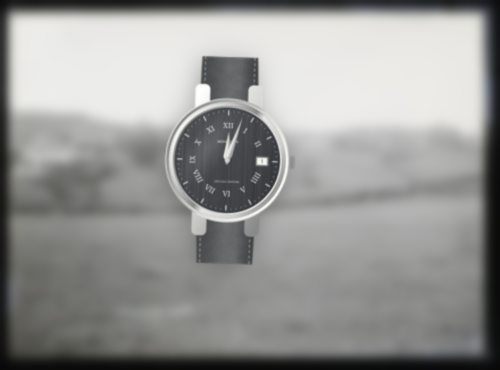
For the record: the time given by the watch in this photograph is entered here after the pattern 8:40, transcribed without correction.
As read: 12:03
